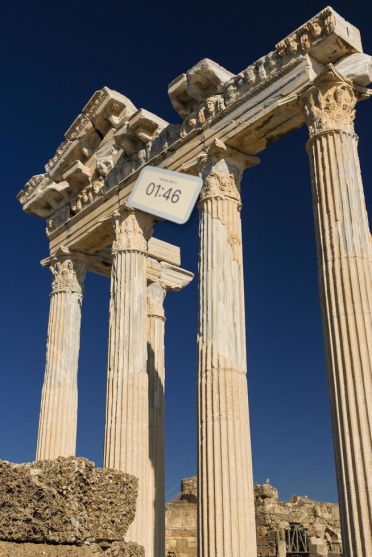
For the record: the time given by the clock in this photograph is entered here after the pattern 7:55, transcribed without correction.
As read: 1:46
